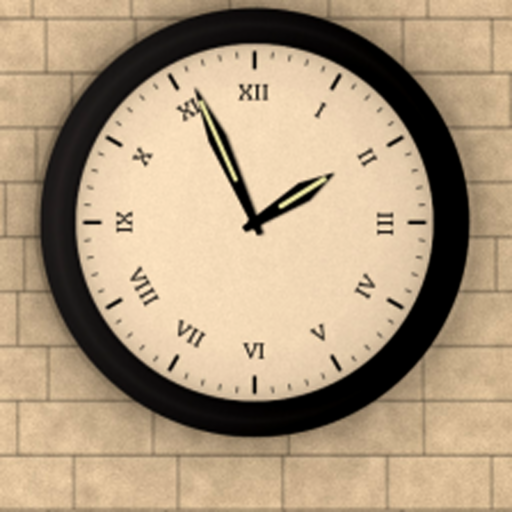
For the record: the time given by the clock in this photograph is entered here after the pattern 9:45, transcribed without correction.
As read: 1:56
